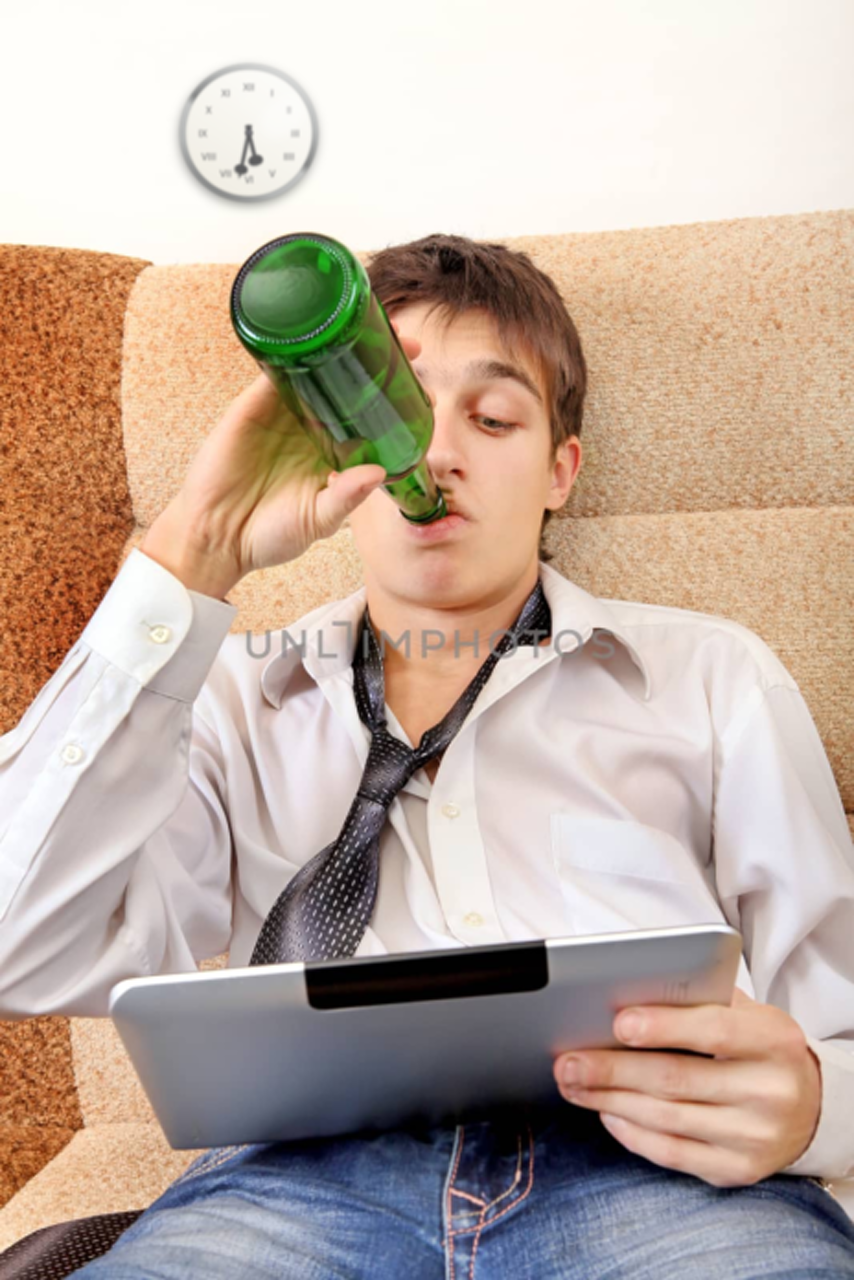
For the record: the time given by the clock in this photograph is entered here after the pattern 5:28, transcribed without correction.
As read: 5:32
